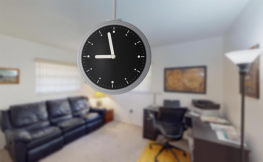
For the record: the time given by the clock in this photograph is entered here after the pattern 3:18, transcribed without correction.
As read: 8:58
